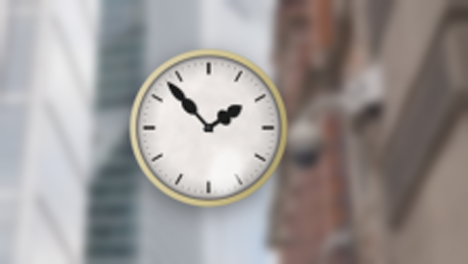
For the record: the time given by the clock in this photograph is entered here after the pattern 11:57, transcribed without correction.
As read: 1:53
